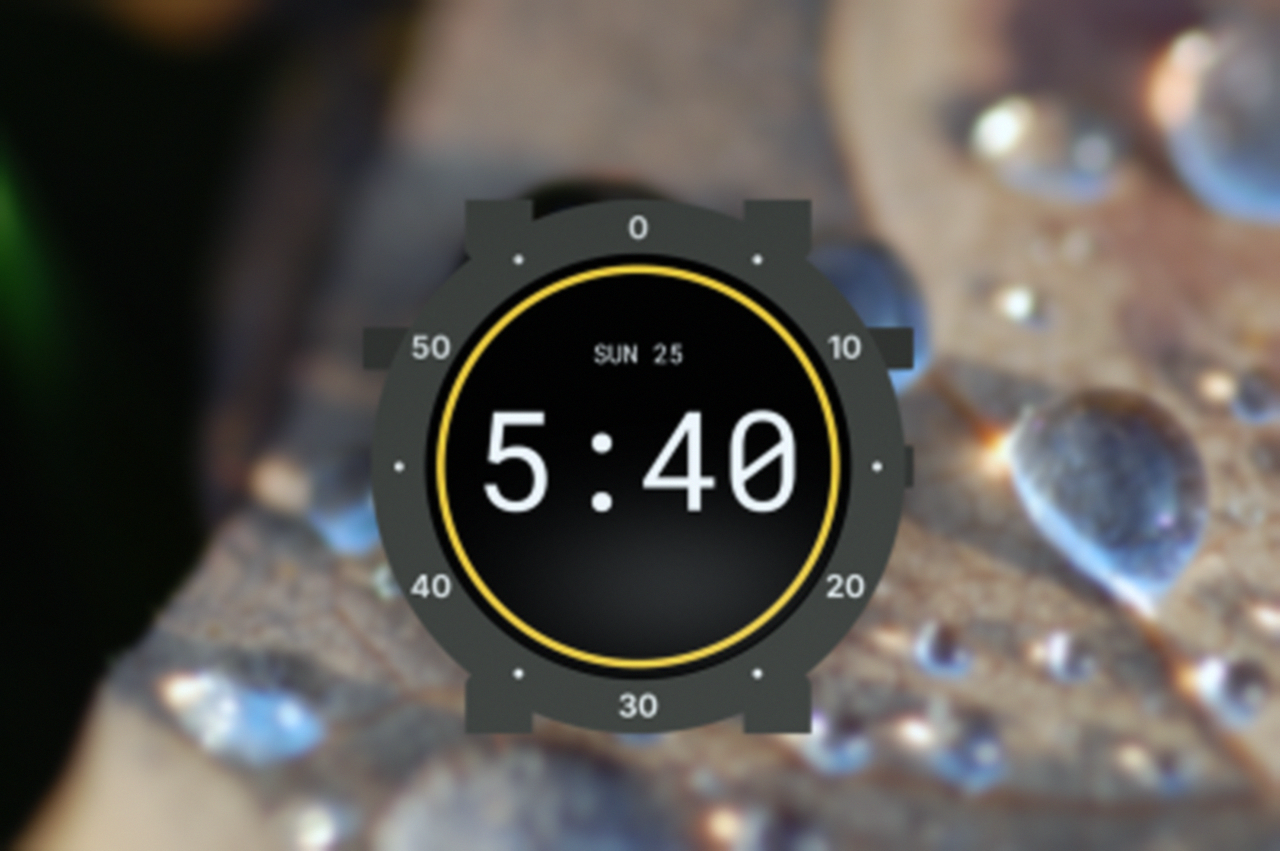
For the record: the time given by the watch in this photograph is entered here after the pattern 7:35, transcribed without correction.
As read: 5:40
